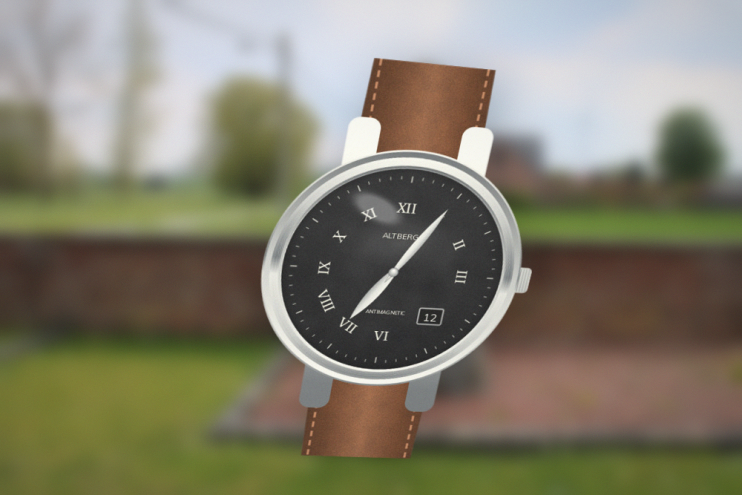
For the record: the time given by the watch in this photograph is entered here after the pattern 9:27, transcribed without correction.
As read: 7:05
